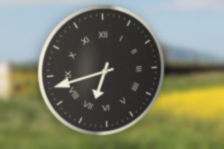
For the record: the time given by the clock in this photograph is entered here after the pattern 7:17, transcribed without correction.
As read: 6:43
